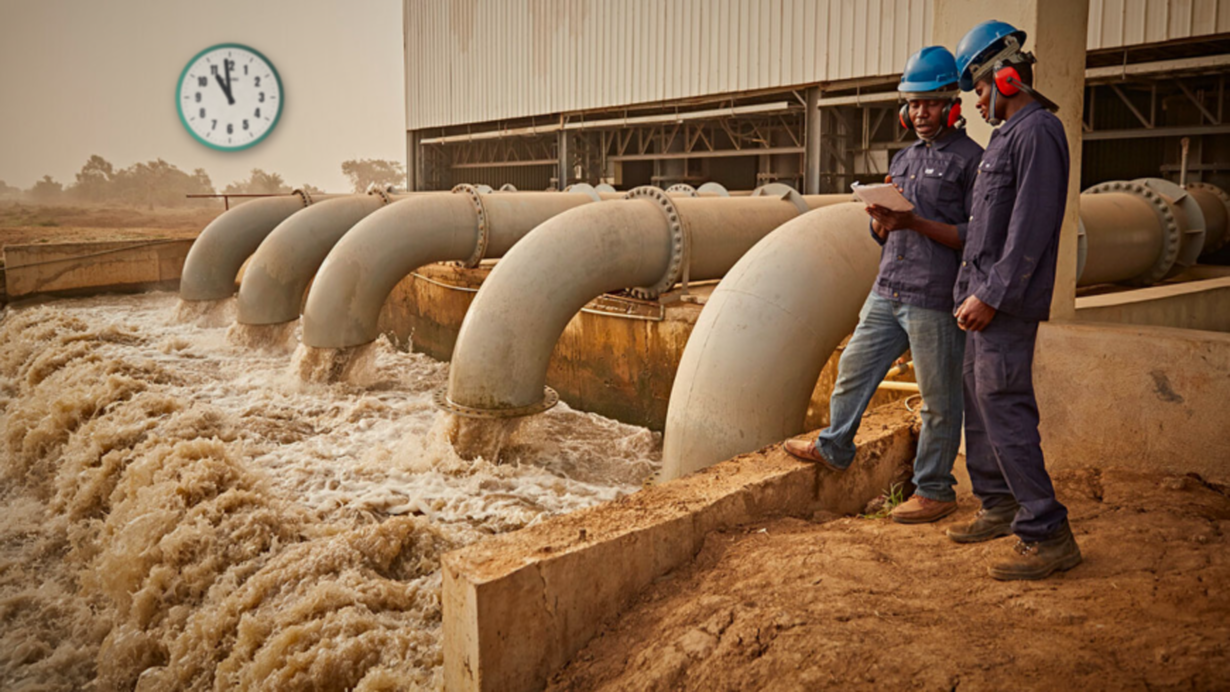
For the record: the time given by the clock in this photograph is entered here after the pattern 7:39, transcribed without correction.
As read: 10:59
